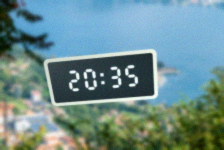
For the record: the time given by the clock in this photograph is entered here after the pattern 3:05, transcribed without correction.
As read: 20:35
